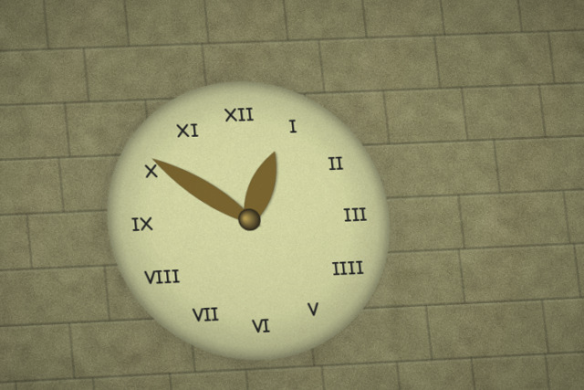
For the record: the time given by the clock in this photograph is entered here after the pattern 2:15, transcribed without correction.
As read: 12:51
